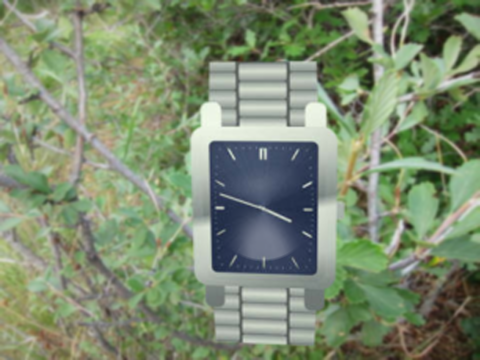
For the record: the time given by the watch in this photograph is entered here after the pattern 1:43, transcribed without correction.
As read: 3:48
